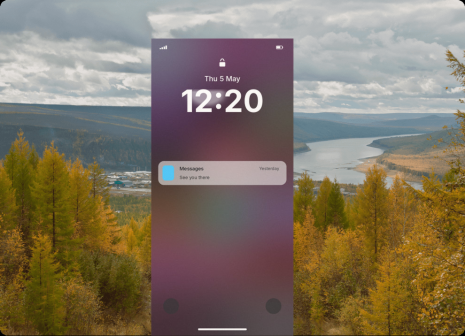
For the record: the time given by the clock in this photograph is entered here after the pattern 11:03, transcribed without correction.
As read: 12:20
